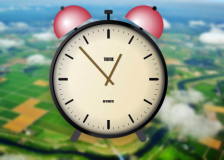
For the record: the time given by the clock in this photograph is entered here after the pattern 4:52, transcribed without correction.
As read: 12:53
